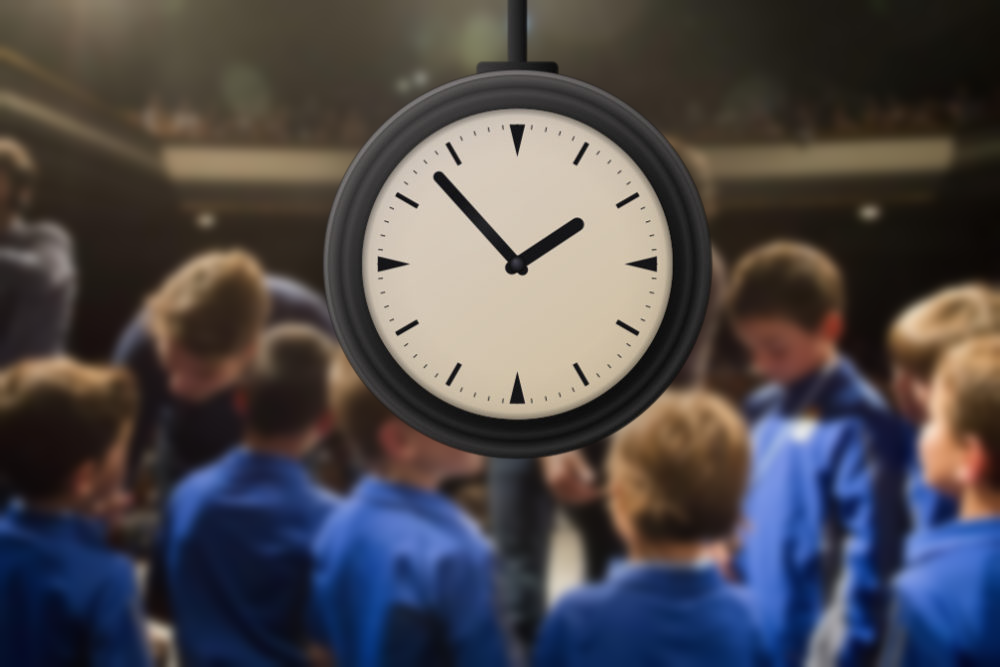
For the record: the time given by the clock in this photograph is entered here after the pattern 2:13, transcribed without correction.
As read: 1:53
